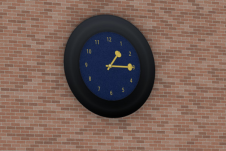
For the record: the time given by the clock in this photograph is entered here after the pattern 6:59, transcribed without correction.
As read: 1:15
